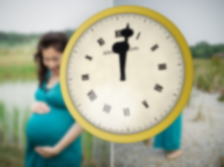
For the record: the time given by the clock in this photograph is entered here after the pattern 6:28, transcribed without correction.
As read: 12:02
